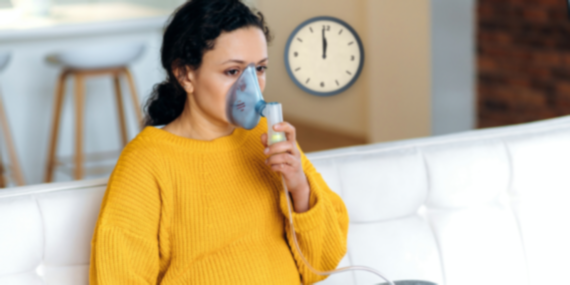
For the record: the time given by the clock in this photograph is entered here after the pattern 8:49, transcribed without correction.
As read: 11:59
